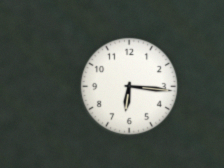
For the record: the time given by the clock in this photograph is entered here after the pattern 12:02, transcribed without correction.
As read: 6:16
